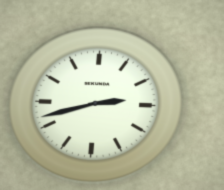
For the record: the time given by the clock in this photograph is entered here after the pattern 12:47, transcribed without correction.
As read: 2:42
